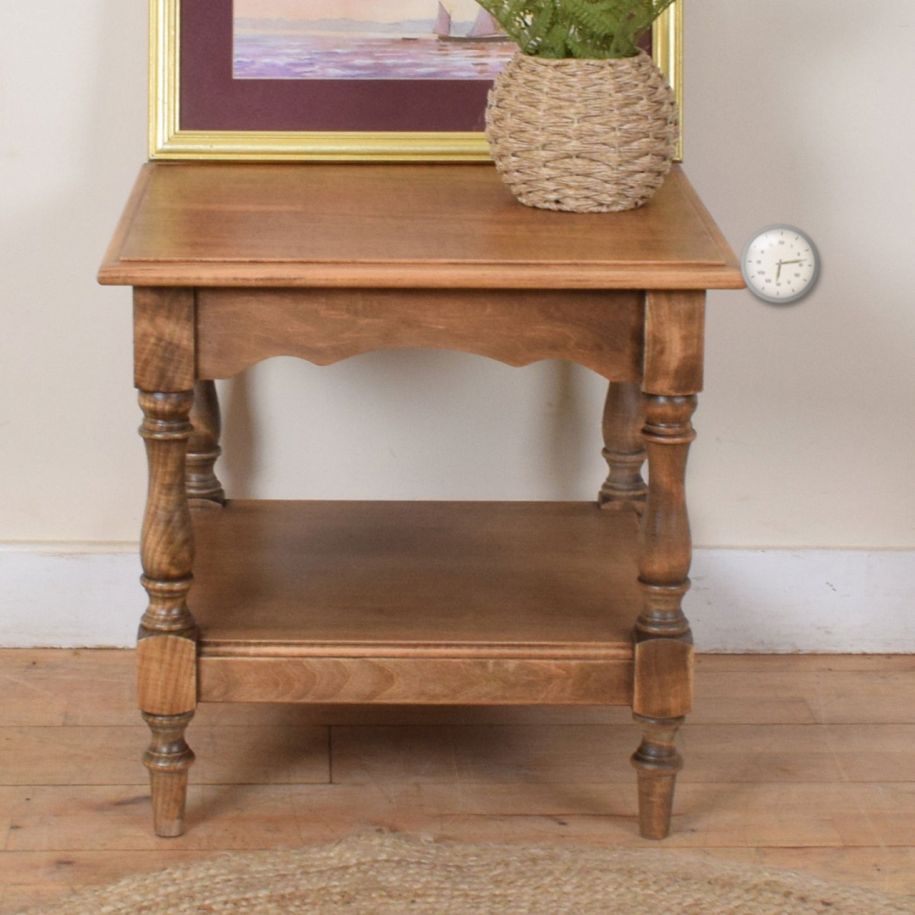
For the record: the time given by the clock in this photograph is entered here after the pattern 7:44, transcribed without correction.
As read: 6:13
